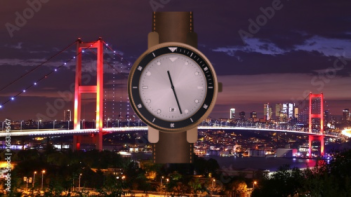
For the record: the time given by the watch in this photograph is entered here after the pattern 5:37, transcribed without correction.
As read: 11:27
